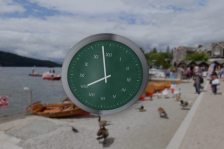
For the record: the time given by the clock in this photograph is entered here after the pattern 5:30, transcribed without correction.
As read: 7:58
